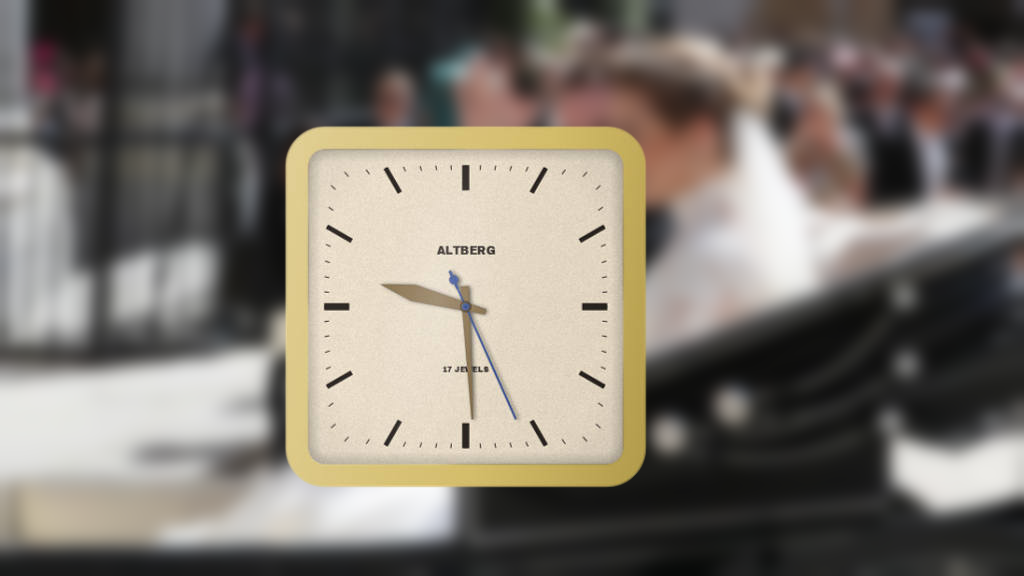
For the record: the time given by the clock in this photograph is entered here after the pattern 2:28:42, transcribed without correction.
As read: 9:29:26
